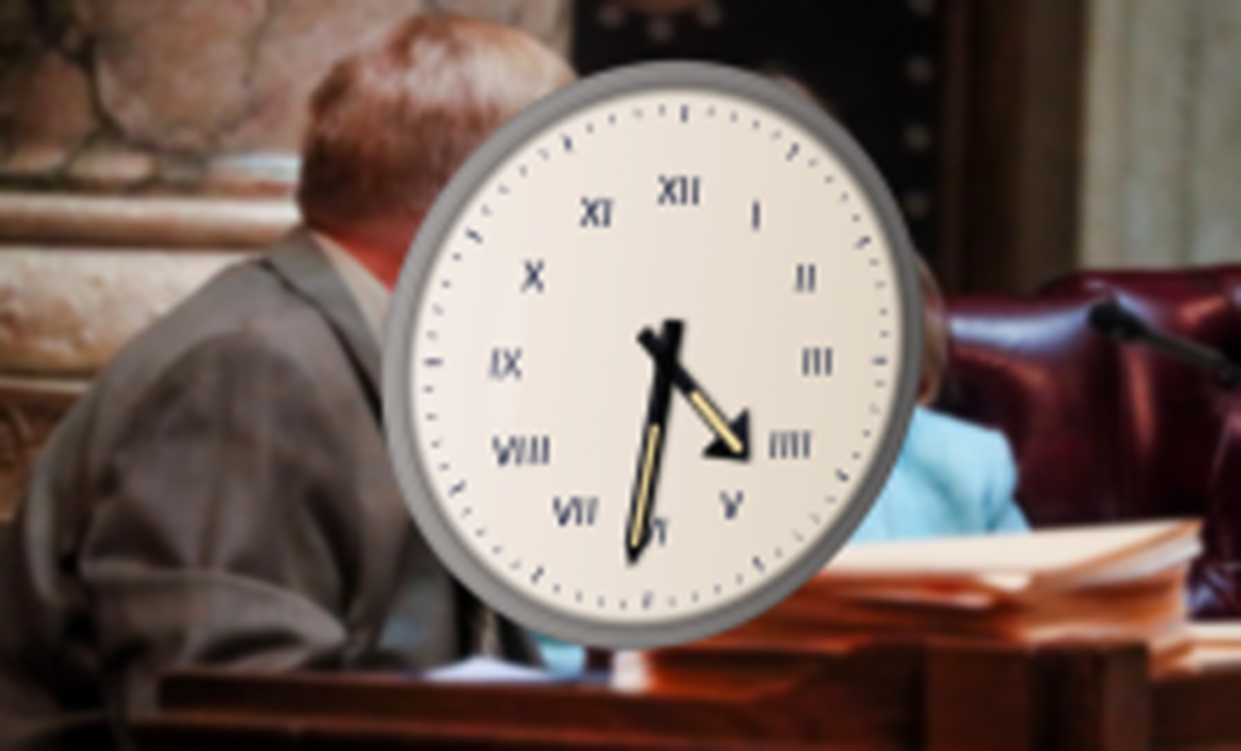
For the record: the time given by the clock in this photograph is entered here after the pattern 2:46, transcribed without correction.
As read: 4:31
